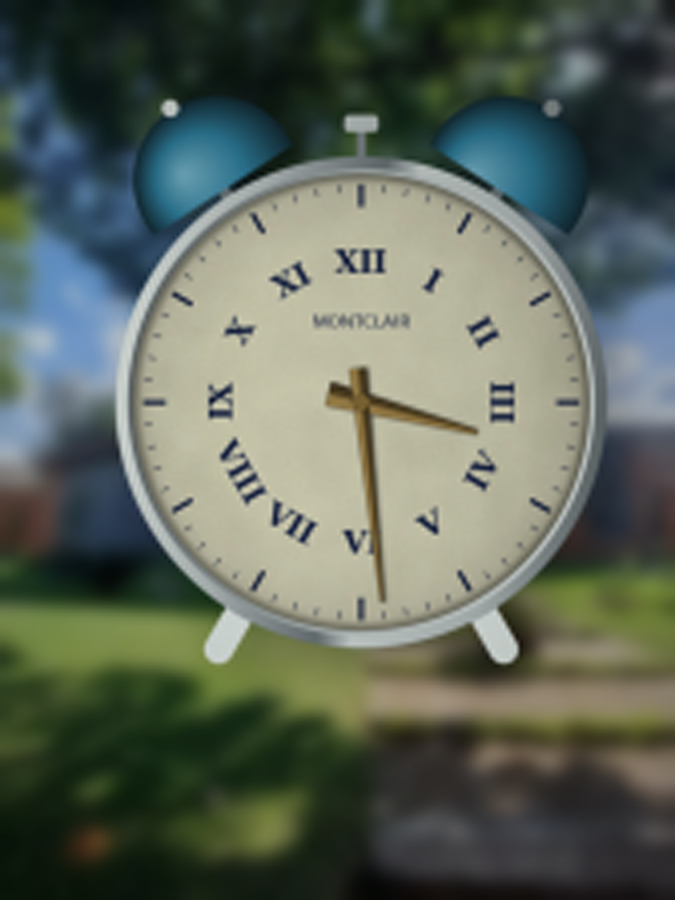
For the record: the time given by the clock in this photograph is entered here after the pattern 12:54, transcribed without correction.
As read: 3:29
